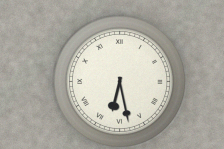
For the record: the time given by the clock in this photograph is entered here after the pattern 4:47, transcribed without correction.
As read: 6:28
